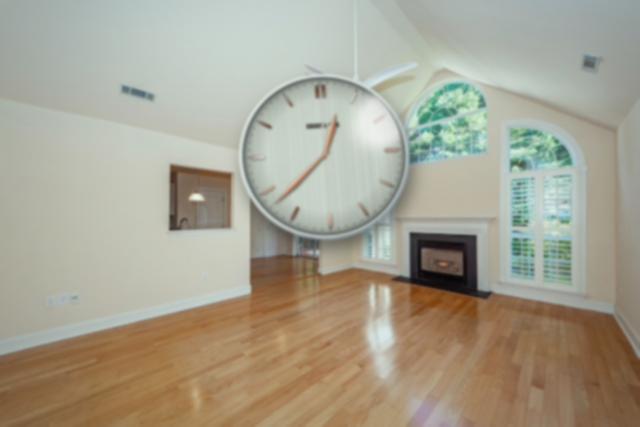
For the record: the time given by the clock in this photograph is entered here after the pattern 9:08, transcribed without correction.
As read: 12:38
